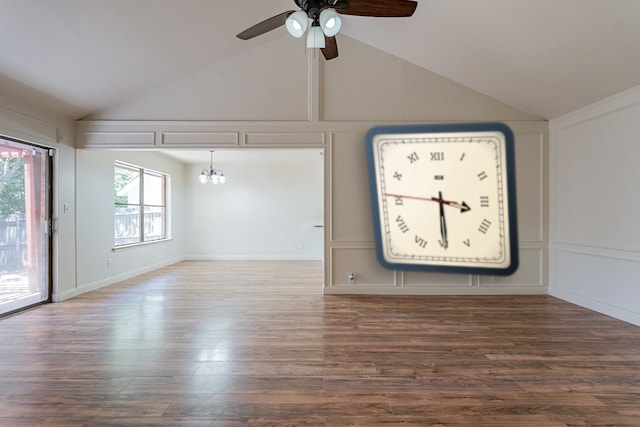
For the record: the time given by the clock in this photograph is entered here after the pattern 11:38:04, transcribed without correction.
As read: 3:29:46
